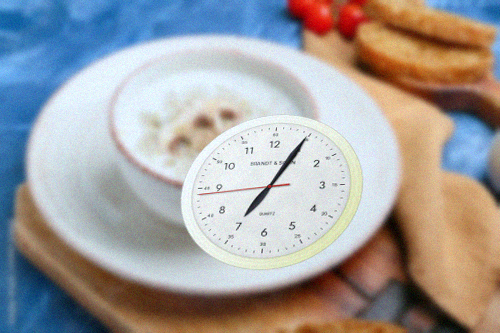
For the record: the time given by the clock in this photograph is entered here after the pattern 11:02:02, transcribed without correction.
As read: 7:04:44
